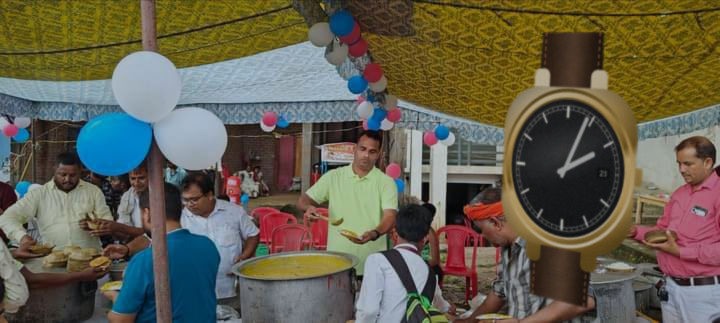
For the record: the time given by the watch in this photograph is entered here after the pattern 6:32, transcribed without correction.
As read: 2:04
